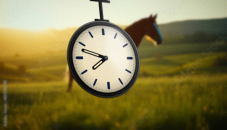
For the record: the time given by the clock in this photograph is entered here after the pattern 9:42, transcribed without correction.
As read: 7:48
